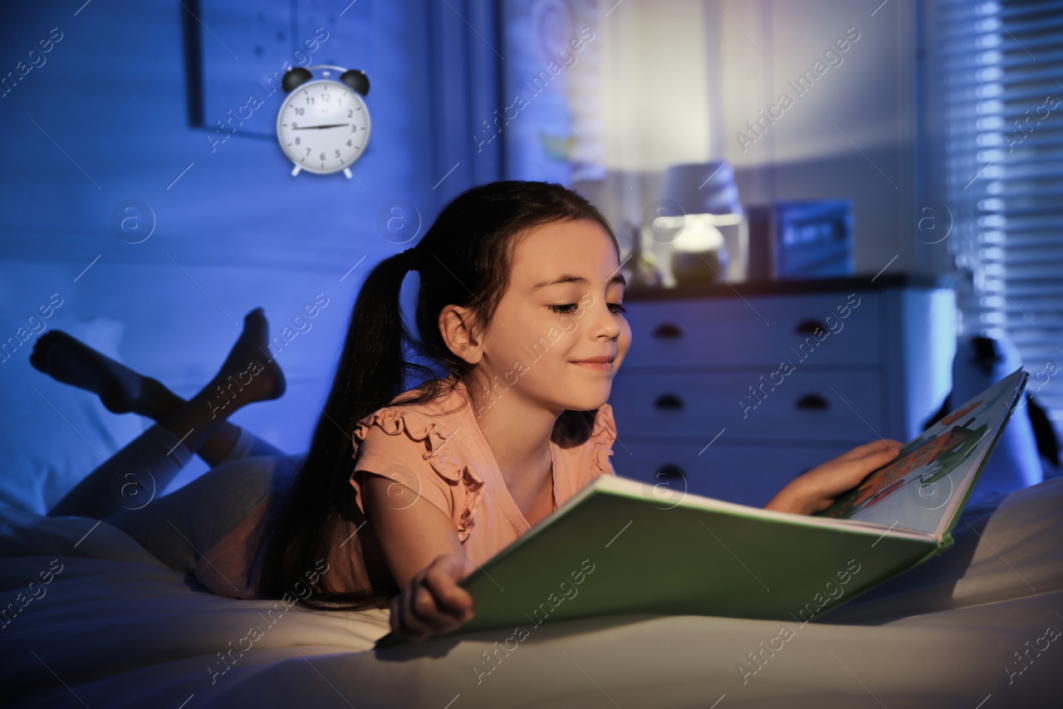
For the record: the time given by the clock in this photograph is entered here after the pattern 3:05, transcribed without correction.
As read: 2:44
